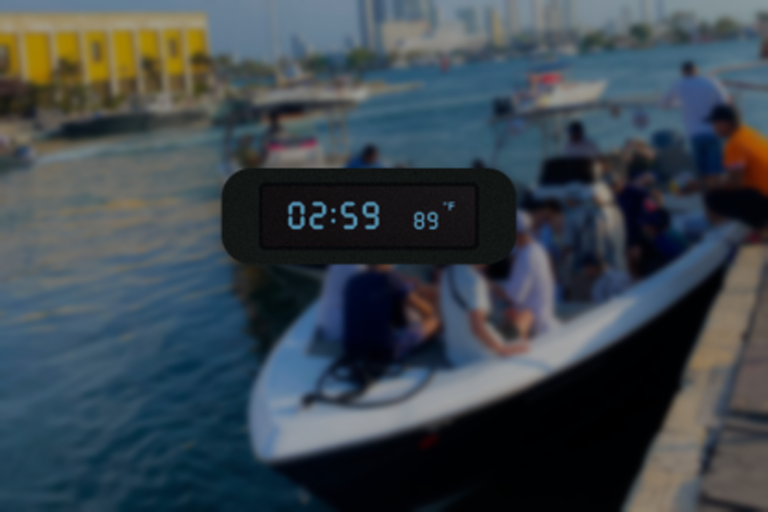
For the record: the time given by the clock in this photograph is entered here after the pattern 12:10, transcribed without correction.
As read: 2:59
